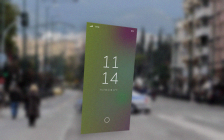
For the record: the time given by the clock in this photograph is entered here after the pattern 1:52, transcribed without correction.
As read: 11:14
